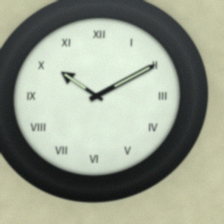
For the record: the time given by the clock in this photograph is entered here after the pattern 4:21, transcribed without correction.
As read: 10:10
